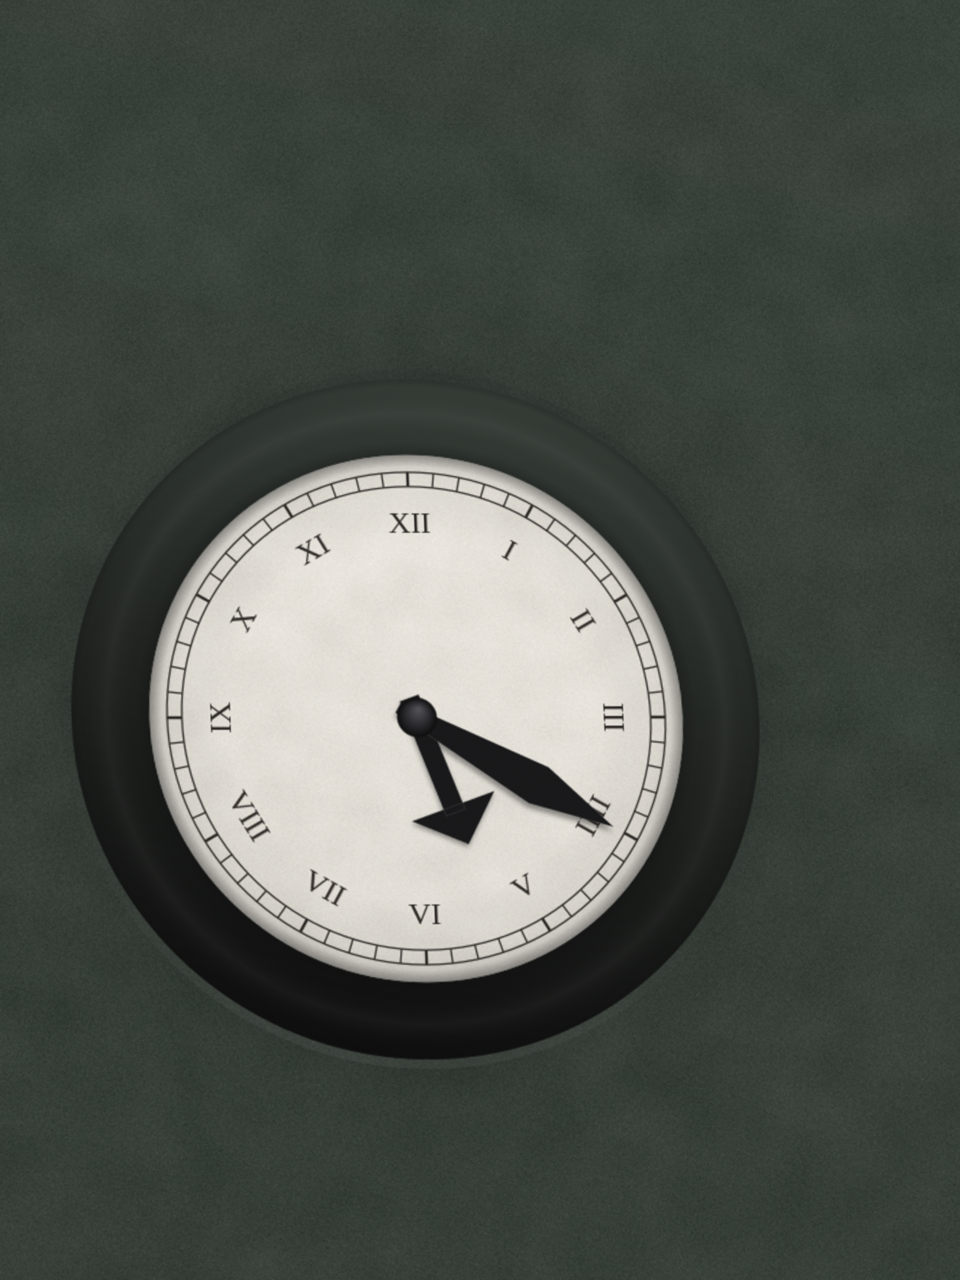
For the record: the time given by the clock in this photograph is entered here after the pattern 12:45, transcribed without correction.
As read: 5:20
